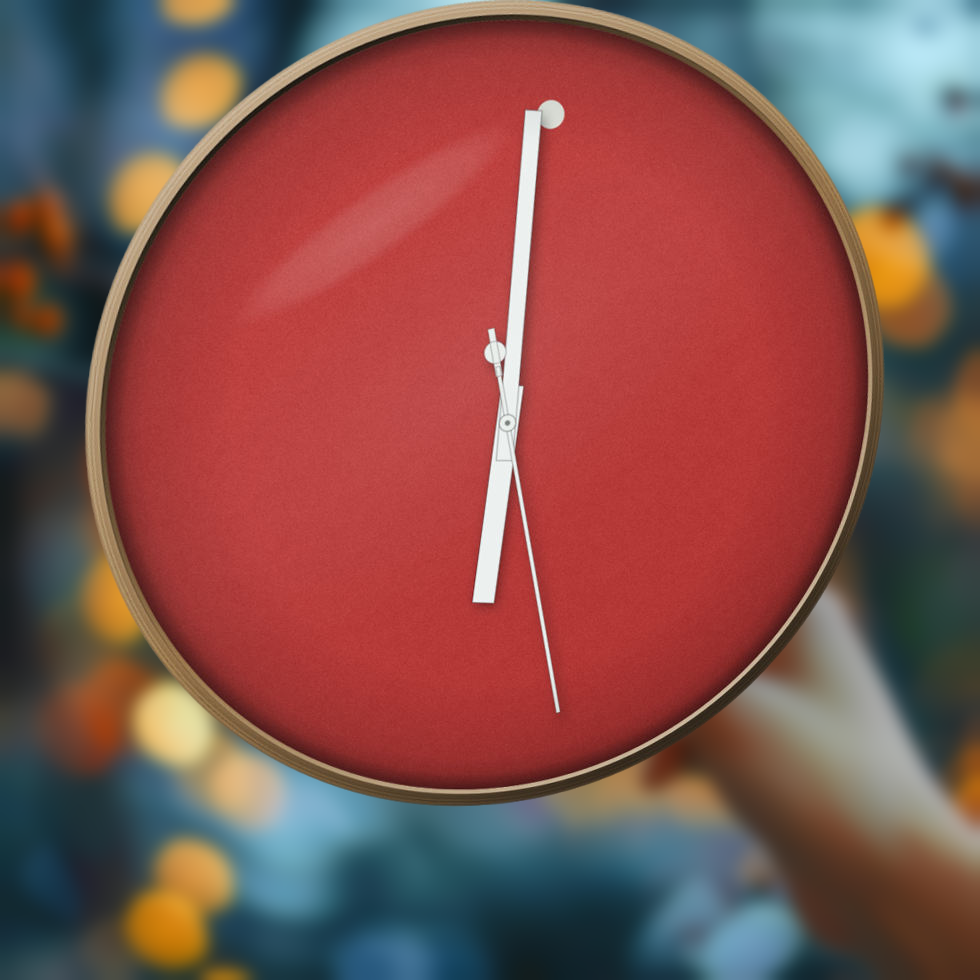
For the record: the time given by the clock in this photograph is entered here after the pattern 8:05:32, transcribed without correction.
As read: 5:59:27
